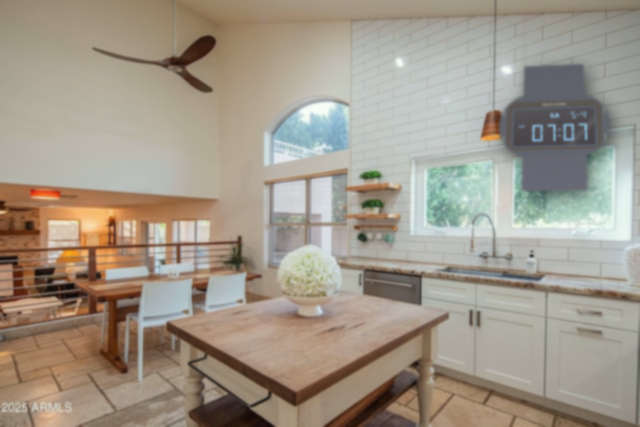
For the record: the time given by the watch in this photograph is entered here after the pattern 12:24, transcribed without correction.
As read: 7:07
